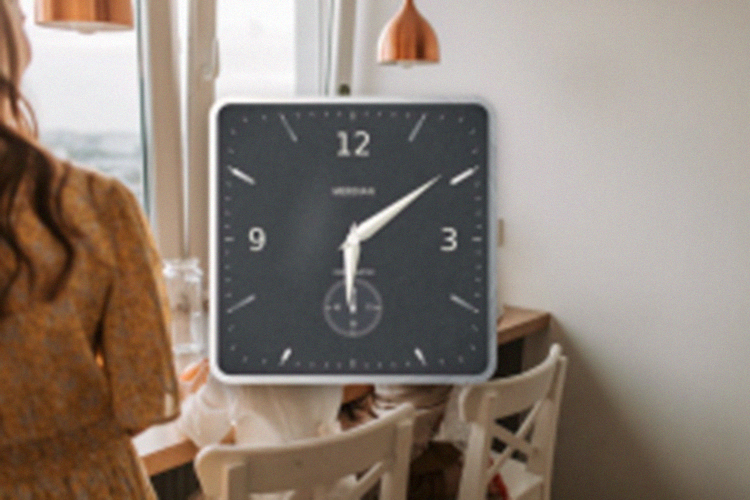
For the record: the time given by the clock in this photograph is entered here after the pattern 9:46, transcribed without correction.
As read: 6:09
